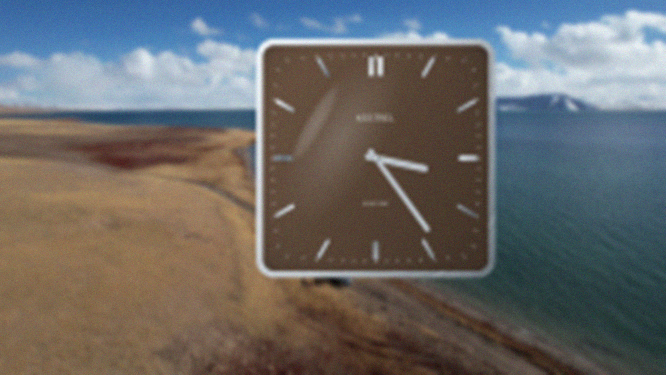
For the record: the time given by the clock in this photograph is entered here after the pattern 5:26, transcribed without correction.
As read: 3:24
